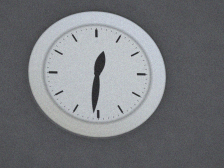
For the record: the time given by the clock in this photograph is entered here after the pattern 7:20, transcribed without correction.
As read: 12:31
